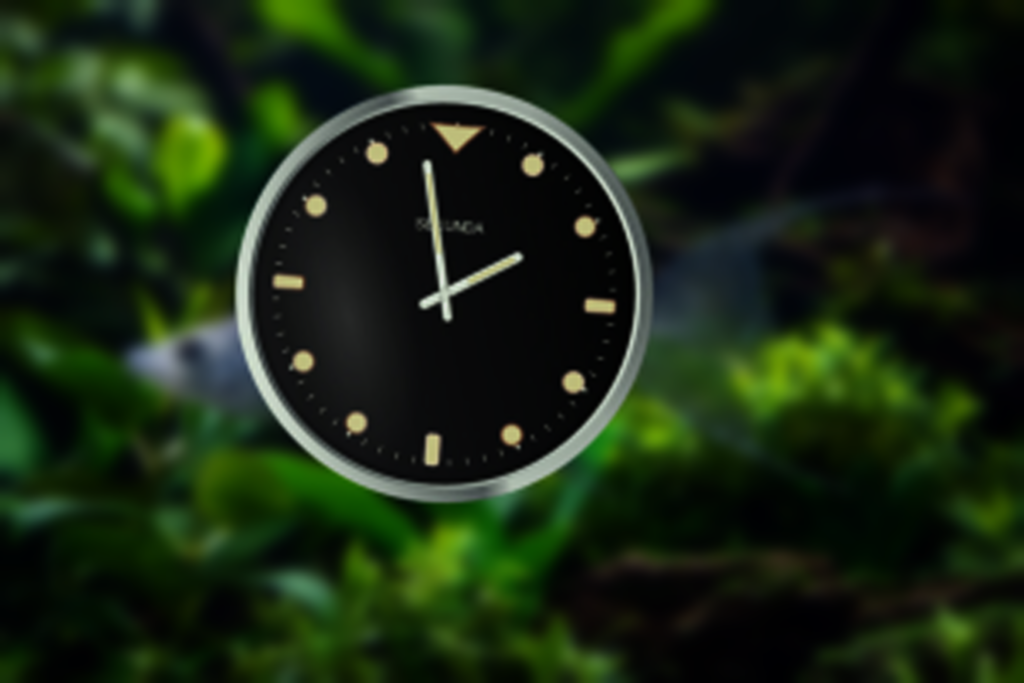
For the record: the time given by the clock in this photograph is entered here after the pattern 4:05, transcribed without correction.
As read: 1:58
